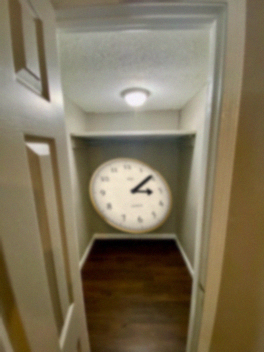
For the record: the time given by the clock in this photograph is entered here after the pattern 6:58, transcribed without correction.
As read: 3:09
